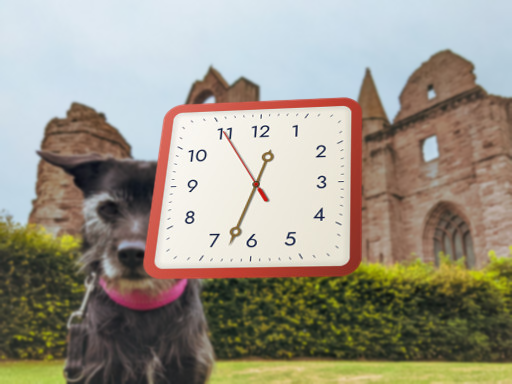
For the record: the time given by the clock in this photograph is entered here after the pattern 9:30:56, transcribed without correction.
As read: 12:32:55
